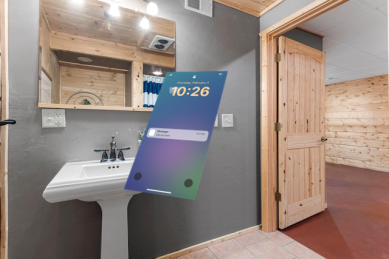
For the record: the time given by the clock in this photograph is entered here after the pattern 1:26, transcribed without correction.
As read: 10:26
